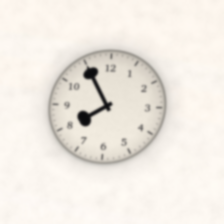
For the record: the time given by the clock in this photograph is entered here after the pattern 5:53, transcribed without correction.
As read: 7:55
